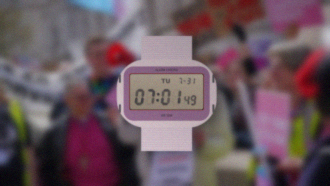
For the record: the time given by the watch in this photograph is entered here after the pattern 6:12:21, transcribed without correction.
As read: 7:01:49
